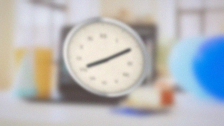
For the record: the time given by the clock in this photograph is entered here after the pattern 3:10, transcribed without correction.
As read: 8:10
